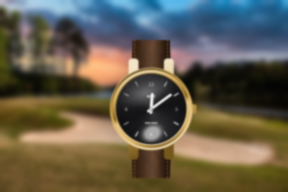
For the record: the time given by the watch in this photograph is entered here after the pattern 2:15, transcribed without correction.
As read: 12:09
